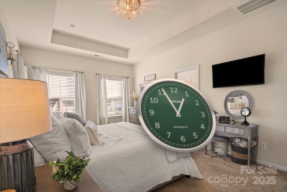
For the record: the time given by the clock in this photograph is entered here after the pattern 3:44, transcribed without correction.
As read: 12:56
